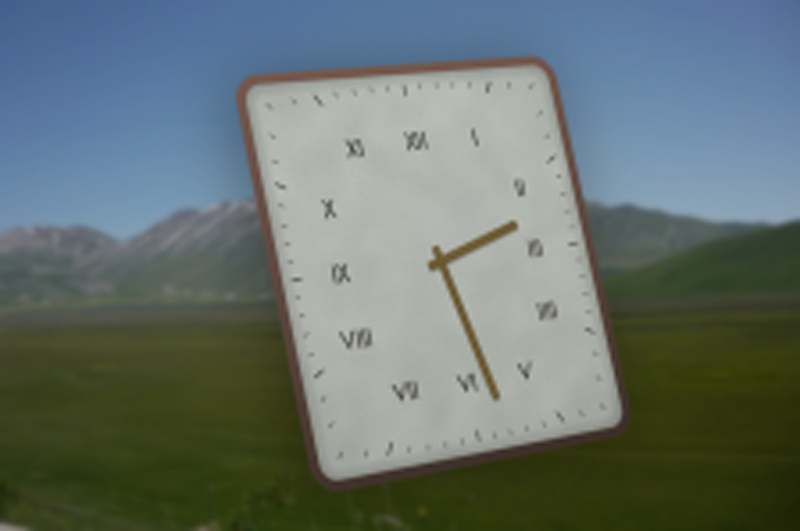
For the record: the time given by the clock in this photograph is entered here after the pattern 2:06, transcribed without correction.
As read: 2:28
